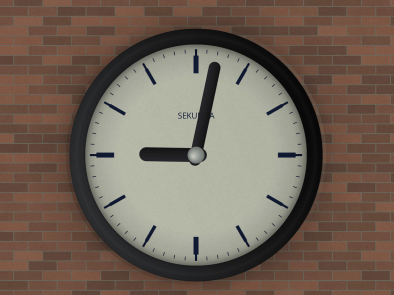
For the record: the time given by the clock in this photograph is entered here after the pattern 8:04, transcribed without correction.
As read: 9:02
